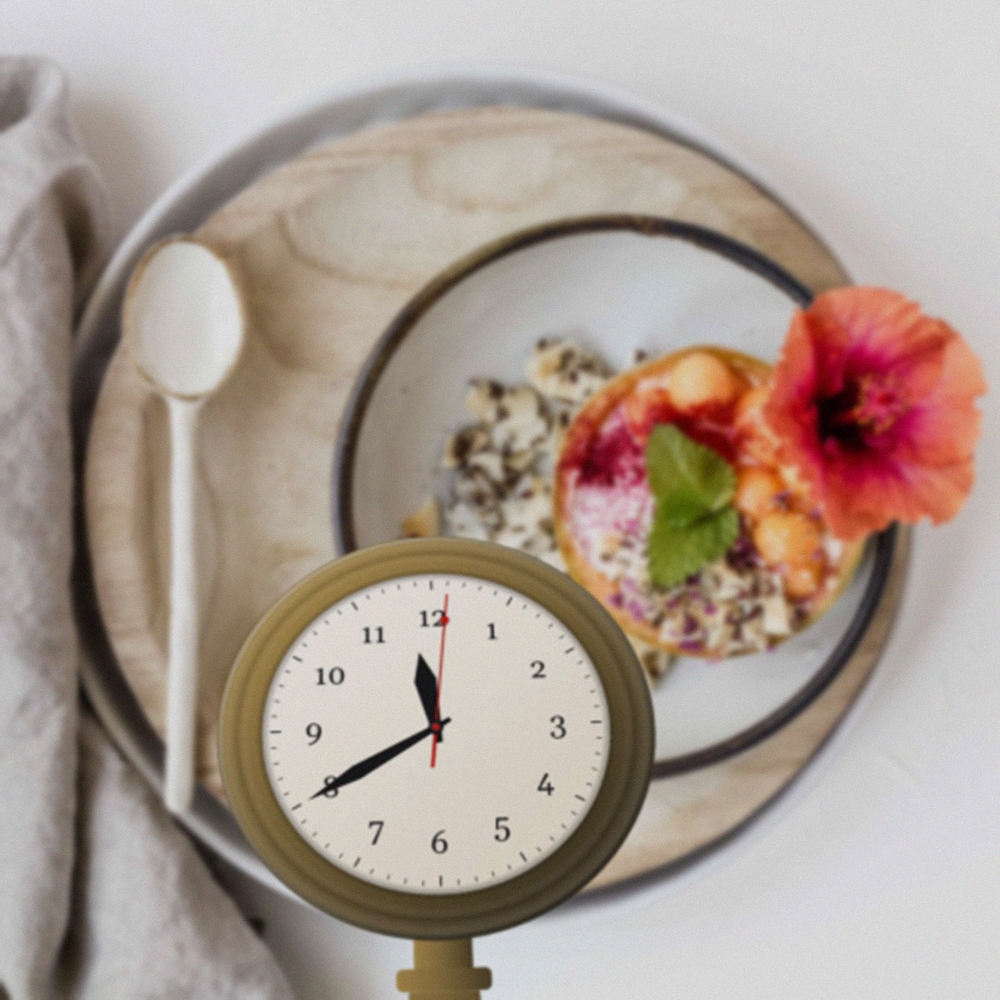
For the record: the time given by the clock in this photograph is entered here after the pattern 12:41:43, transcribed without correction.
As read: 11:40:01
